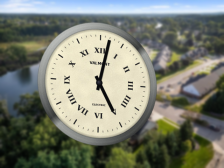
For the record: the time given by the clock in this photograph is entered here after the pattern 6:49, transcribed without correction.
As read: 5:02
